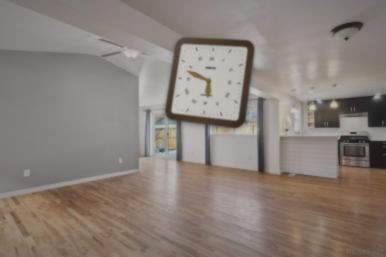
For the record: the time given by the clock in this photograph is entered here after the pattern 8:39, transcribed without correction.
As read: 5:48
